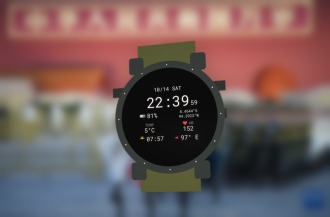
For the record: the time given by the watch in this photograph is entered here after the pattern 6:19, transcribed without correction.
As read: 22:39
